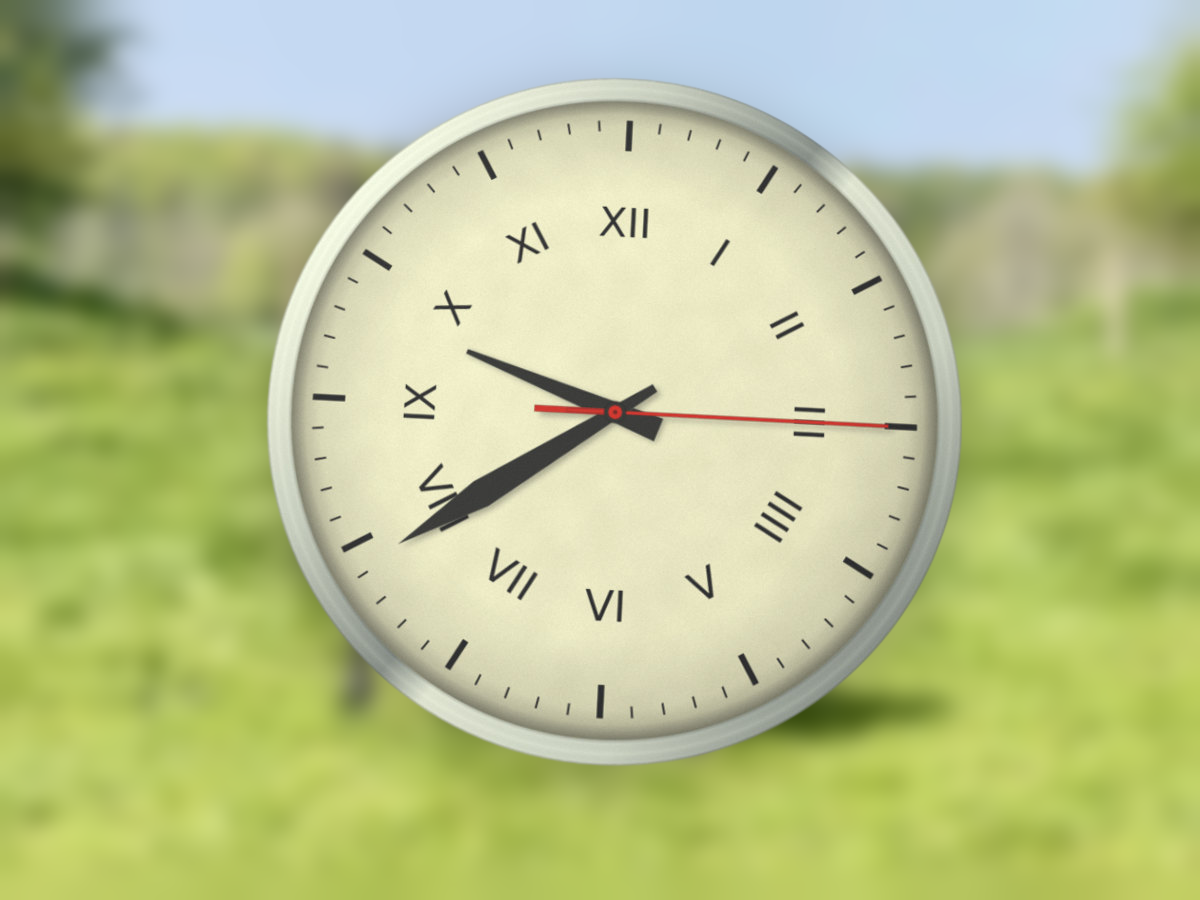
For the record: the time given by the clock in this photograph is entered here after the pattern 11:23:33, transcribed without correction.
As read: 9:39:15
